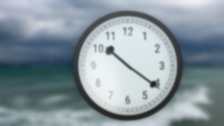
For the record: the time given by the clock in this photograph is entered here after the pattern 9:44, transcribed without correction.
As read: 10:21
